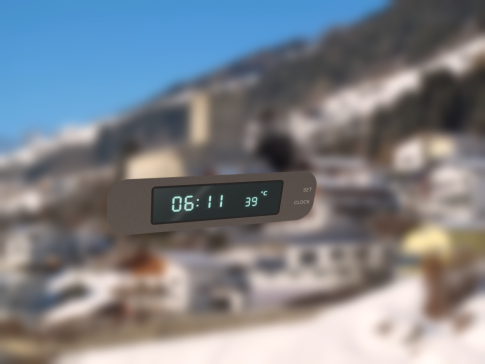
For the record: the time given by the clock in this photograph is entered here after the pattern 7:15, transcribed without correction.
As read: 6:11
